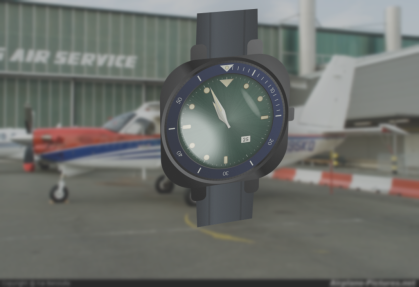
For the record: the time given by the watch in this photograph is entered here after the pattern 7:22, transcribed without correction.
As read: 10:56
